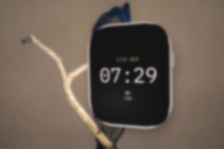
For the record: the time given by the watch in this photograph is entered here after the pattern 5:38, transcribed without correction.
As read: 7:29
